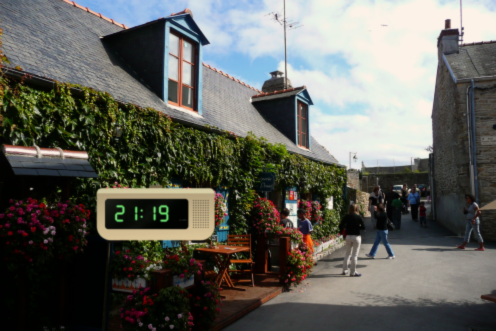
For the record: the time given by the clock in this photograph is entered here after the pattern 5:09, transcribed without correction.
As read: 21:19
